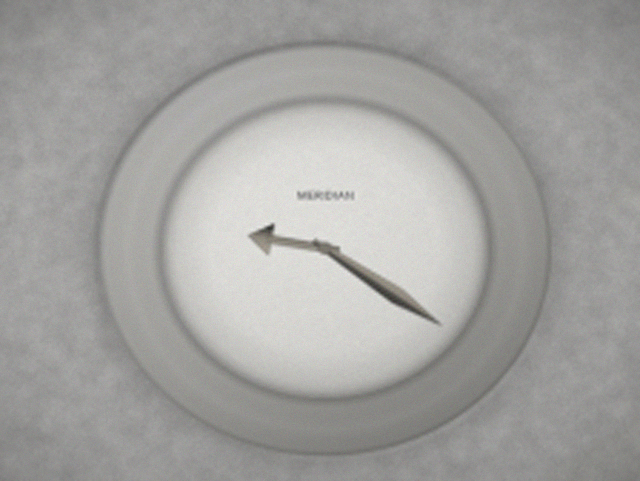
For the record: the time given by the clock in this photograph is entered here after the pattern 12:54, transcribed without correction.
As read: 9:21
